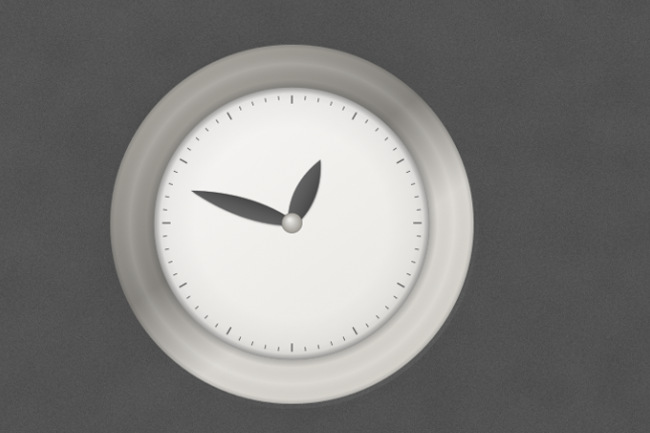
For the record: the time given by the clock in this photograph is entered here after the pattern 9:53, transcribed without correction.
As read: 12:48
